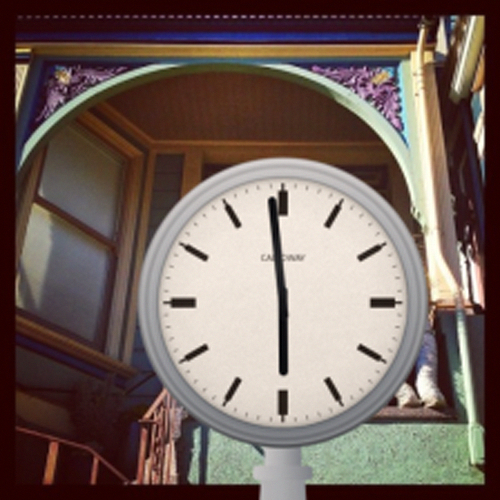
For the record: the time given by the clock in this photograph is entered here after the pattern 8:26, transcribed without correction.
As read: 5:59
